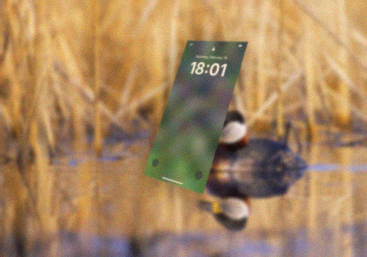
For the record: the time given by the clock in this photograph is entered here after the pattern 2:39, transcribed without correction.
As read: 18:01
